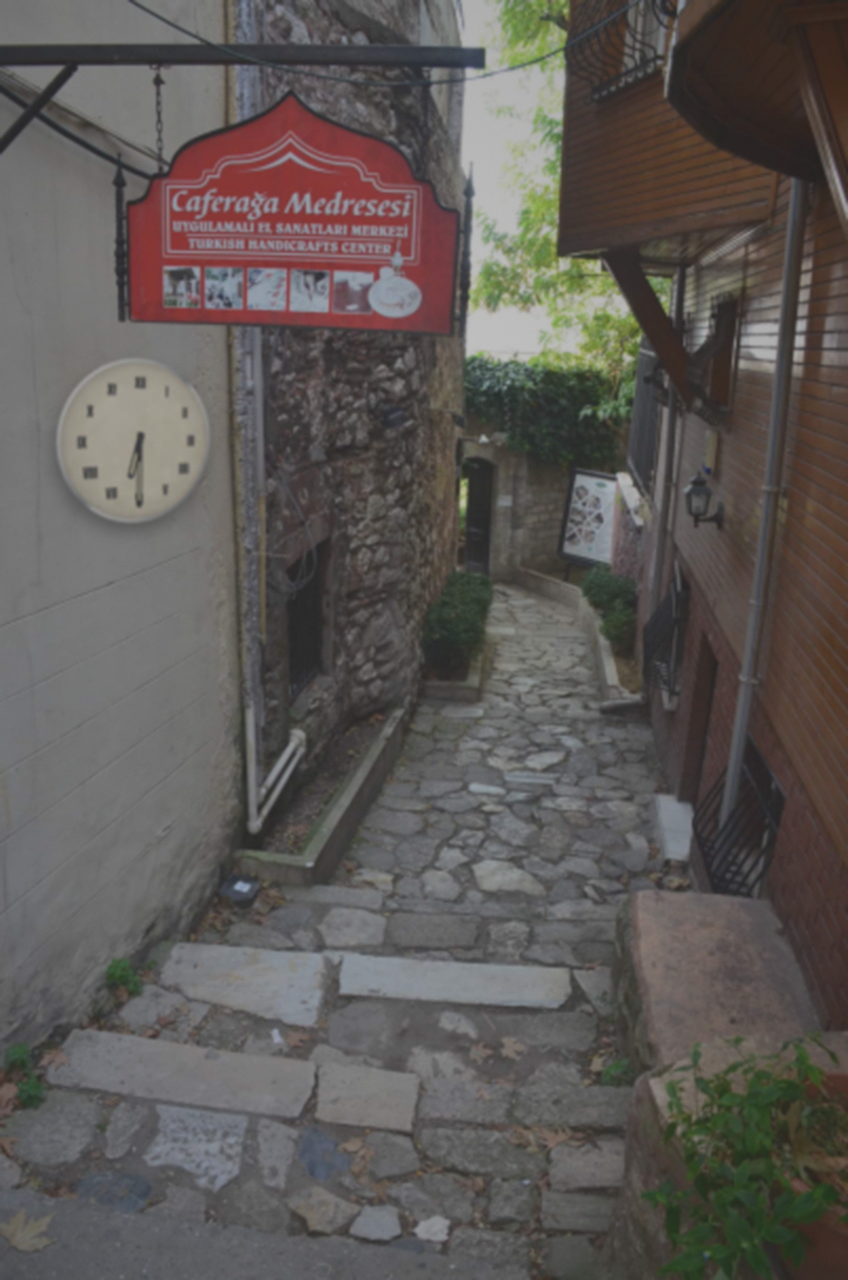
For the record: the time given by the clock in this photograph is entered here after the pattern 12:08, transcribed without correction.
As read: 6:30
